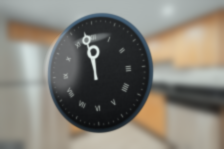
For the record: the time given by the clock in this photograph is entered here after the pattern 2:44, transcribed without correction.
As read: 11:58
